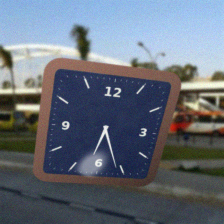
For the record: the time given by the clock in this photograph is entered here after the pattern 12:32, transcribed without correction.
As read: 6:26
